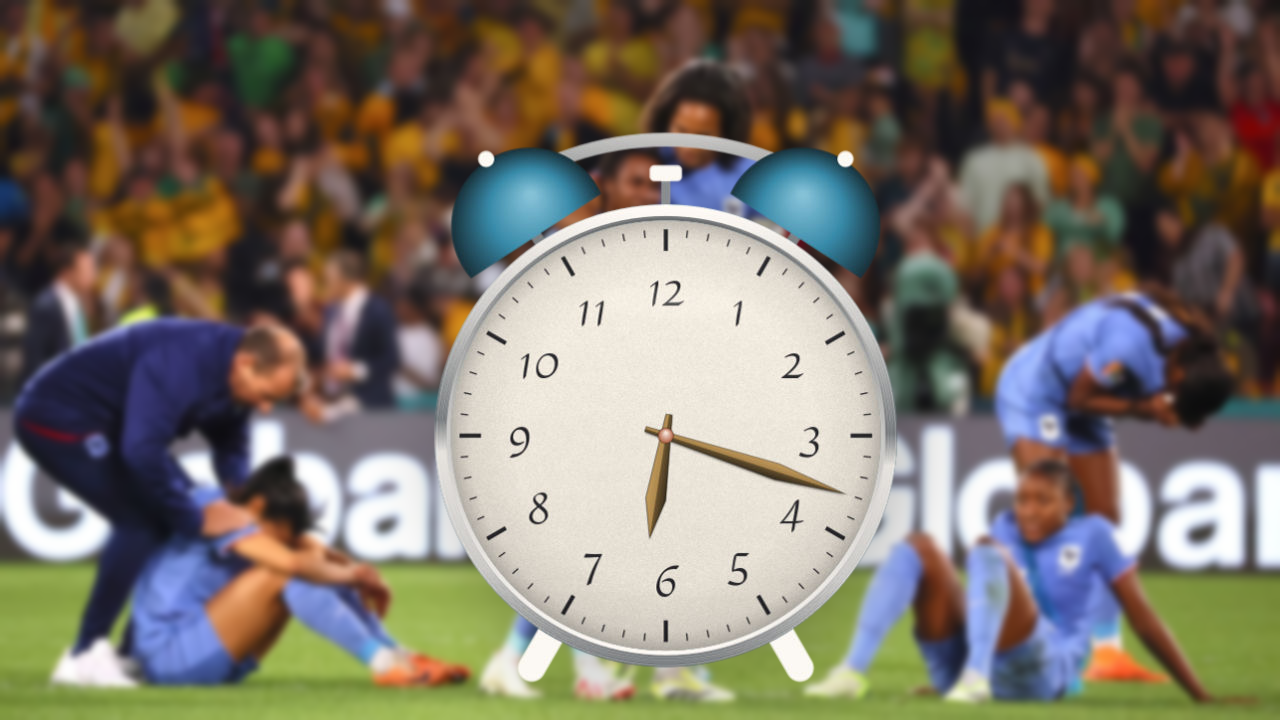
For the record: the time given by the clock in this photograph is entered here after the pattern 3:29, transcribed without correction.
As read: 6:18
